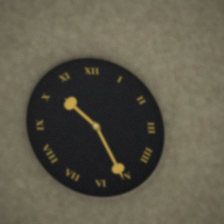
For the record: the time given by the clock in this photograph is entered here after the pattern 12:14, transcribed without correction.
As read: 10:26
